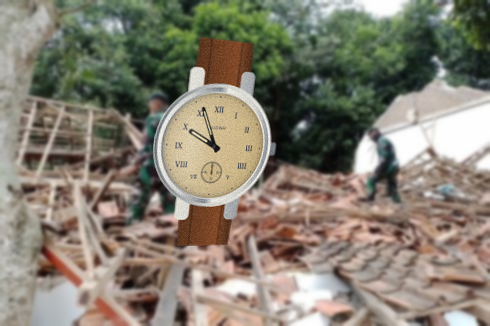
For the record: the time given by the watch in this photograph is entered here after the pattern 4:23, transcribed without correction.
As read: 9:56
